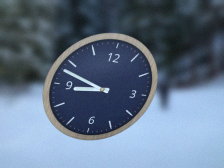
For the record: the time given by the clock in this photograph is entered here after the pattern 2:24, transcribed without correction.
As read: 8:48
